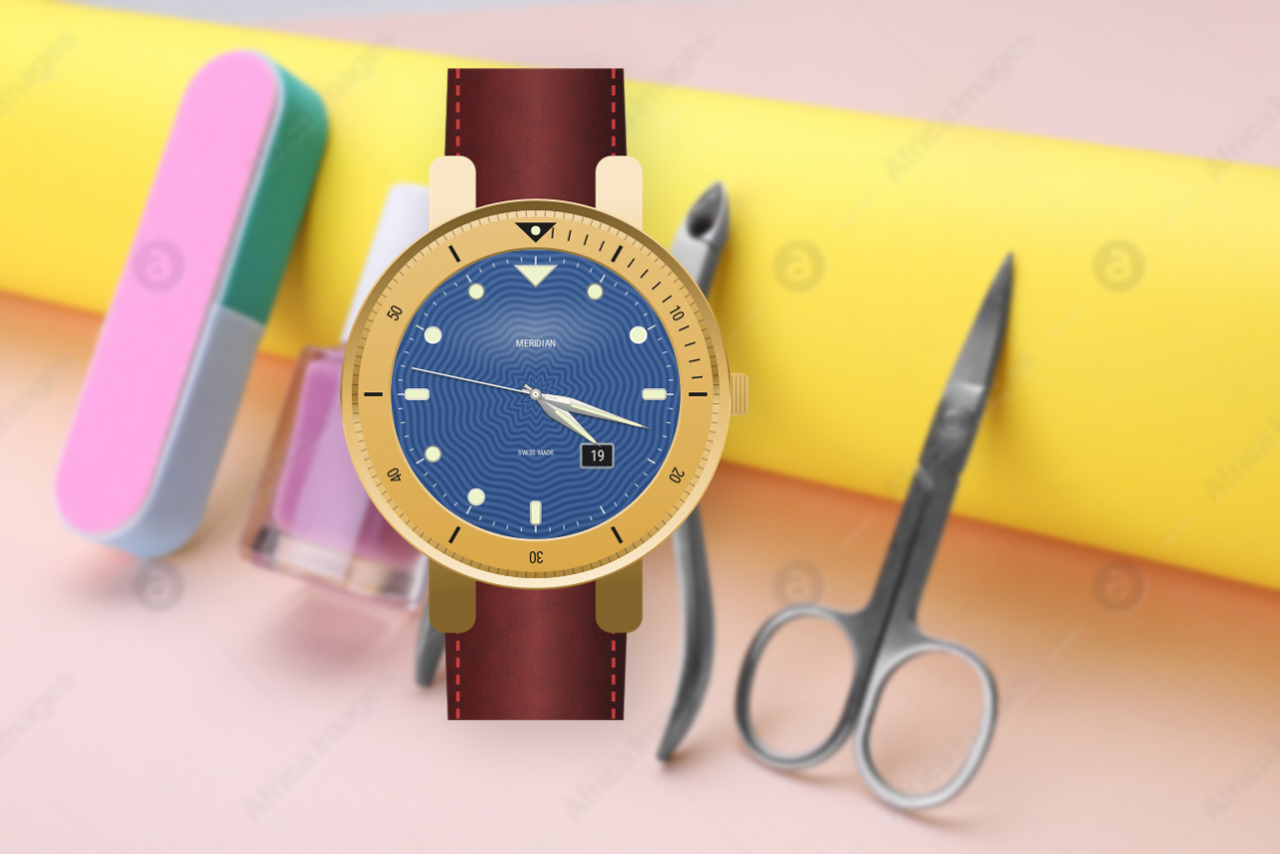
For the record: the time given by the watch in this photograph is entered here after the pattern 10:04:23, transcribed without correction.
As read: 4:17:47
